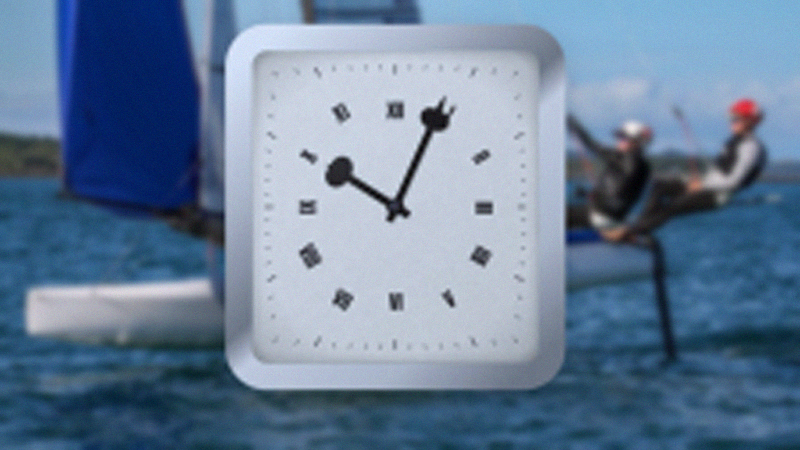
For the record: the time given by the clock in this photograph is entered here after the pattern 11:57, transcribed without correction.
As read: 10:04
